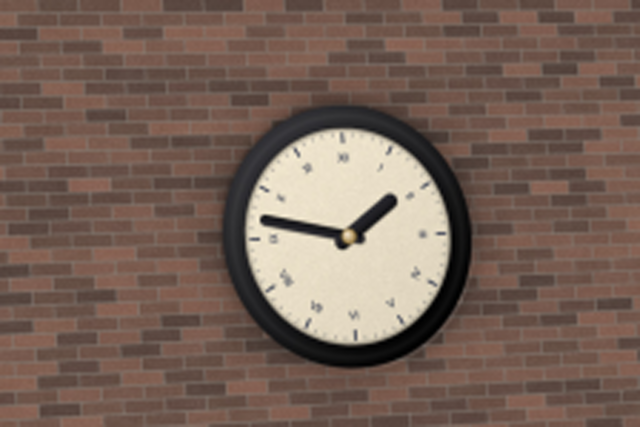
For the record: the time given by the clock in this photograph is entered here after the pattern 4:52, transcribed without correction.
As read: 1:47
